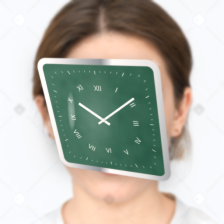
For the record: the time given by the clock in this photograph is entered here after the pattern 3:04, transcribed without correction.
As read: 10:09
